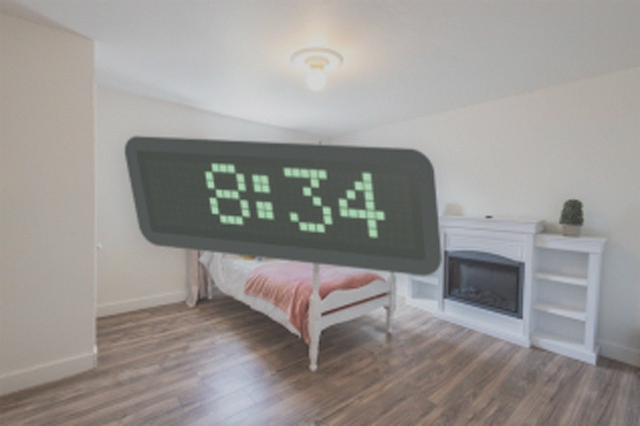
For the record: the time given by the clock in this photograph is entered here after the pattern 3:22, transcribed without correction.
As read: 8:34
